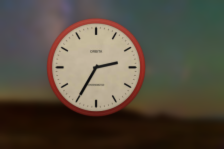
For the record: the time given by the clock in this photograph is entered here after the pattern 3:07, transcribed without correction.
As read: 2:35
